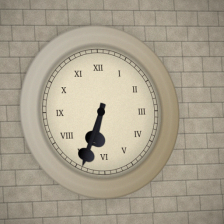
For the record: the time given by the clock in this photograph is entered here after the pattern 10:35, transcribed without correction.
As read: 6:34
